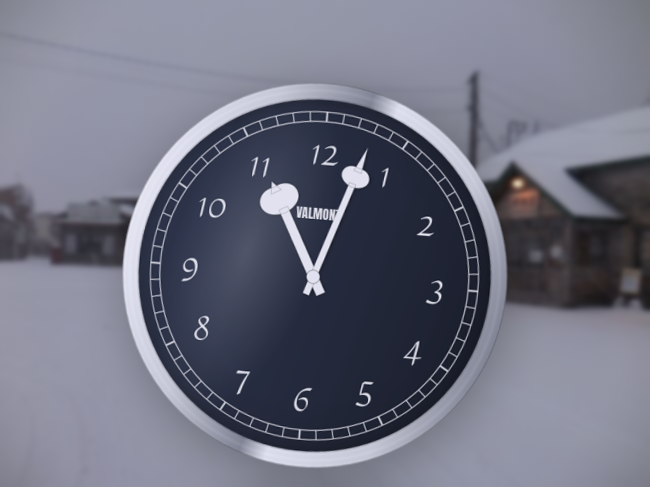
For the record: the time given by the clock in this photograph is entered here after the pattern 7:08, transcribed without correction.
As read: 11:03
